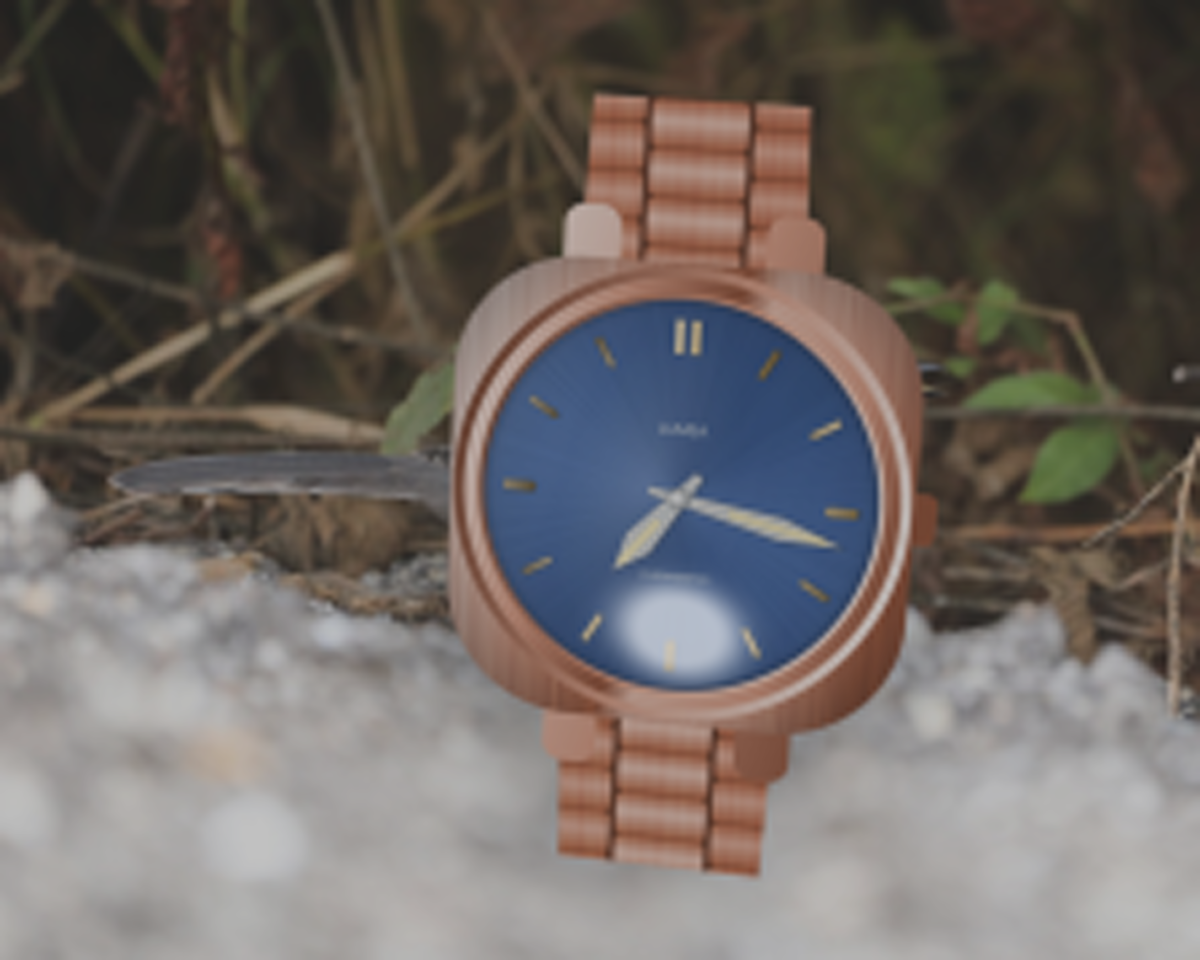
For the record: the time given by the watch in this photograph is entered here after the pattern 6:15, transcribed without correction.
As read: 7:17
